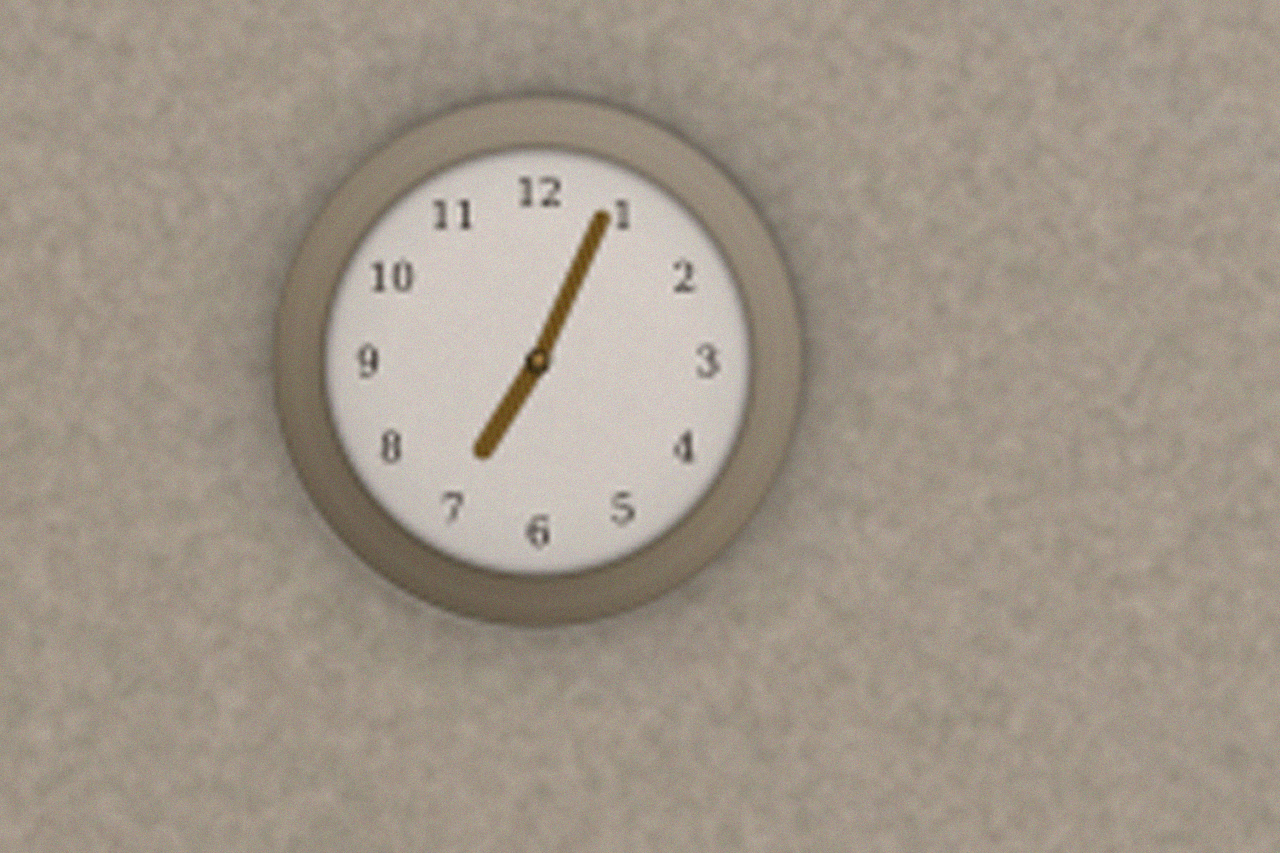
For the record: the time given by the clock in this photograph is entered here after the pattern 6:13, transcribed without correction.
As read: 7:04
